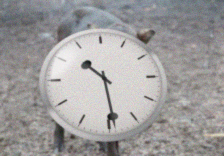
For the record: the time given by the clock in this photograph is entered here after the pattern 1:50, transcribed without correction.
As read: 10:29
